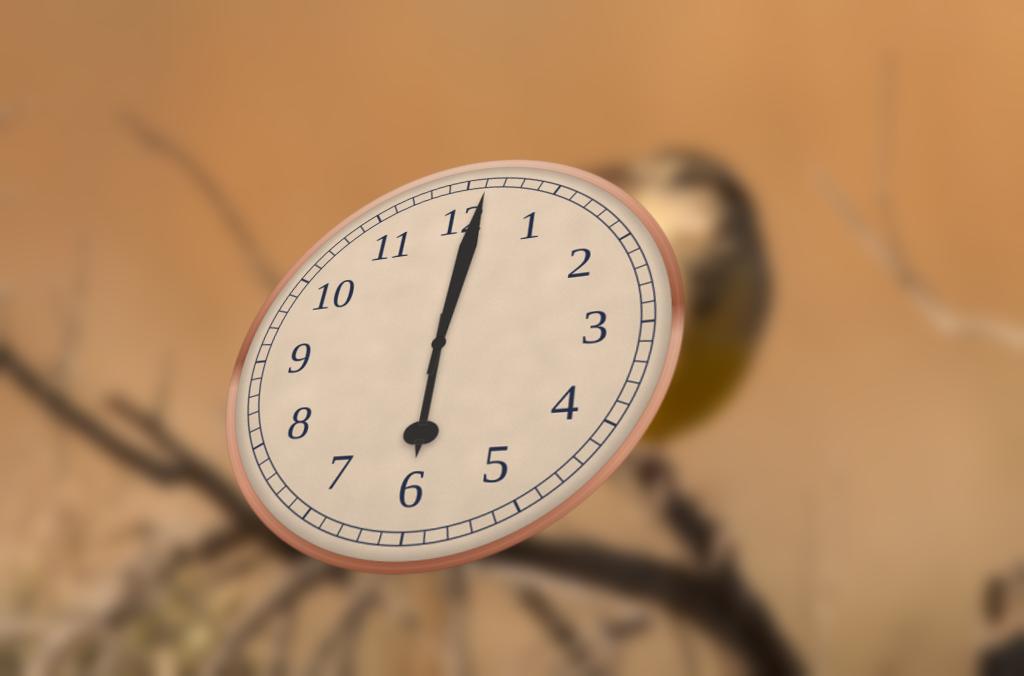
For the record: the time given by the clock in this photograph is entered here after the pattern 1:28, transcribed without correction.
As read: 6:01
